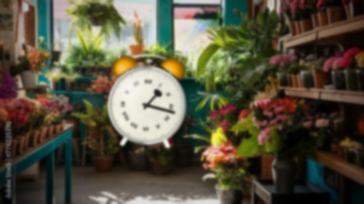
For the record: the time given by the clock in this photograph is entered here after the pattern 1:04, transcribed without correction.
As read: 1:17
